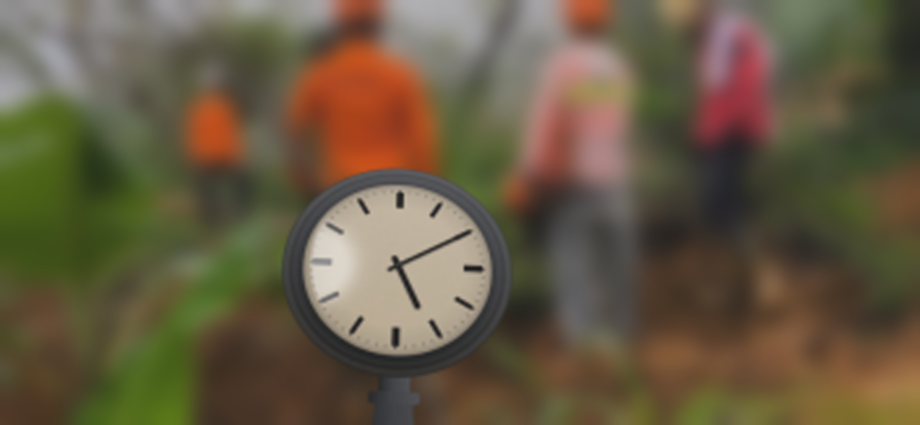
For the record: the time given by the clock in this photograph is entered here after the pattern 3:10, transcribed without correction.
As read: 5:10
